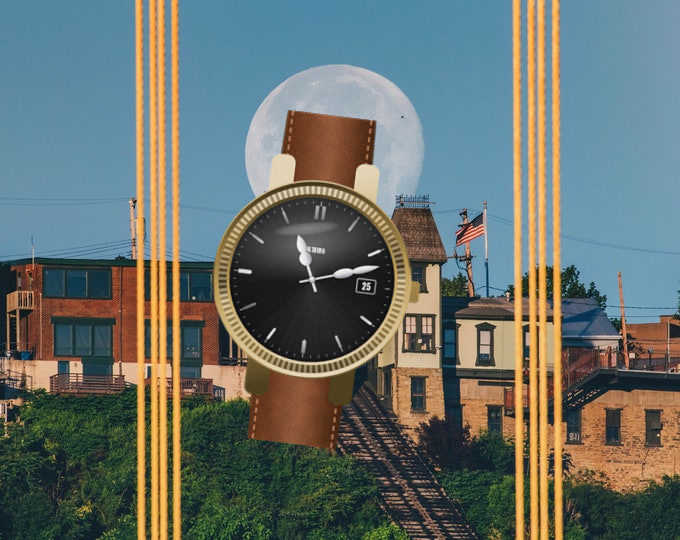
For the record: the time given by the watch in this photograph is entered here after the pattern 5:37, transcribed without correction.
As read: 11:12
